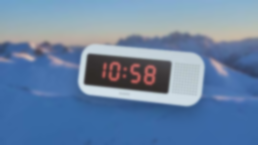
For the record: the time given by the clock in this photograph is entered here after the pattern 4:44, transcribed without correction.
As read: 10:58
